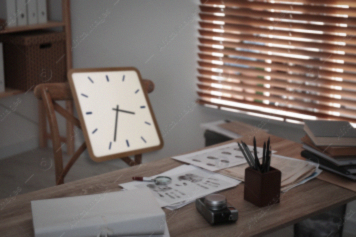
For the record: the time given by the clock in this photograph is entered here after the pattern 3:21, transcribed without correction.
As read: 3:34
